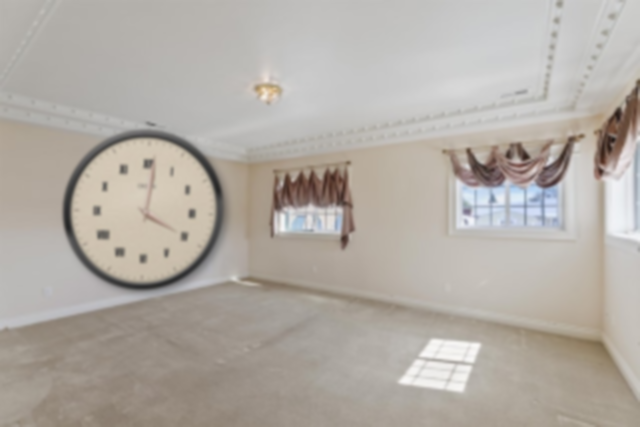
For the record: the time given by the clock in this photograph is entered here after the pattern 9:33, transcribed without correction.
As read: 4:01
